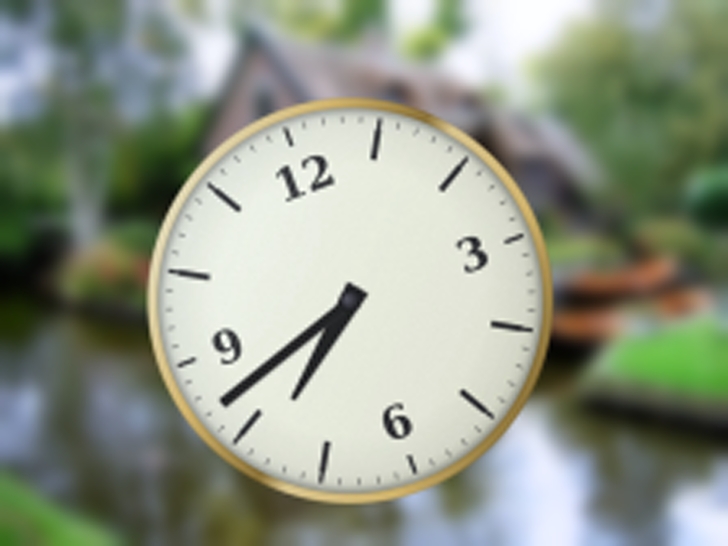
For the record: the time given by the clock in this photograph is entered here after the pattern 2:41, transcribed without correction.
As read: 7:42
